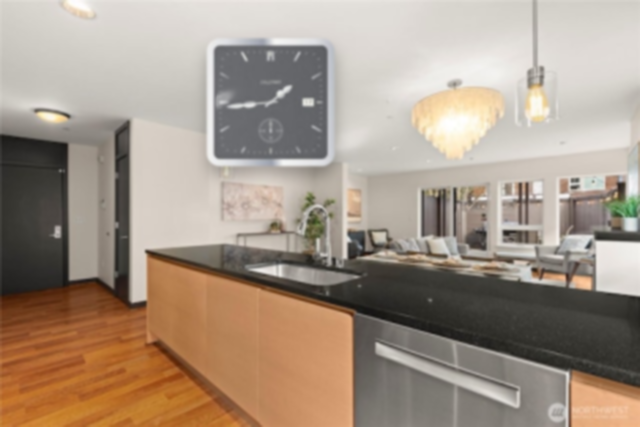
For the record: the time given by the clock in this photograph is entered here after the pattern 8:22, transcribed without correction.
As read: 1:44
